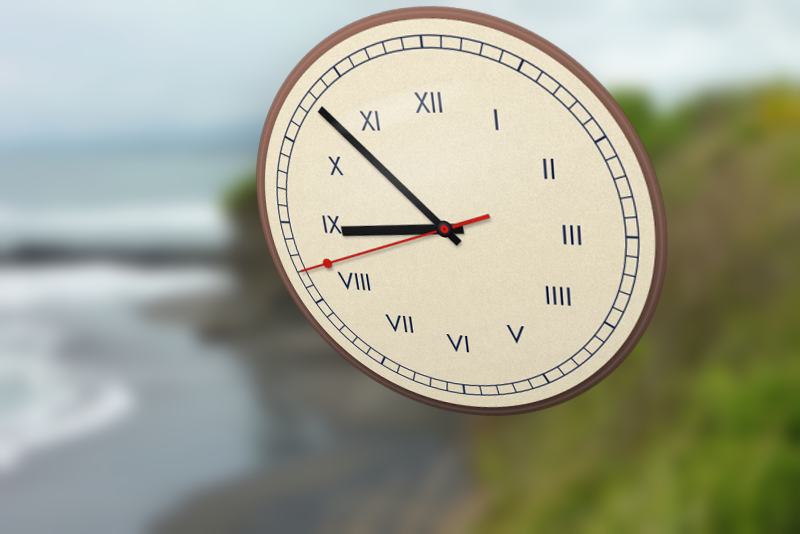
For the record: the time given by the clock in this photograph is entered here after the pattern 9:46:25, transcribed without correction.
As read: 8:52:42
